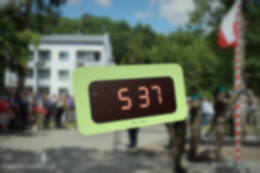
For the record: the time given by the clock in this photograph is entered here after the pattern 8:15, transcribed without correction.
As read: 5:37
